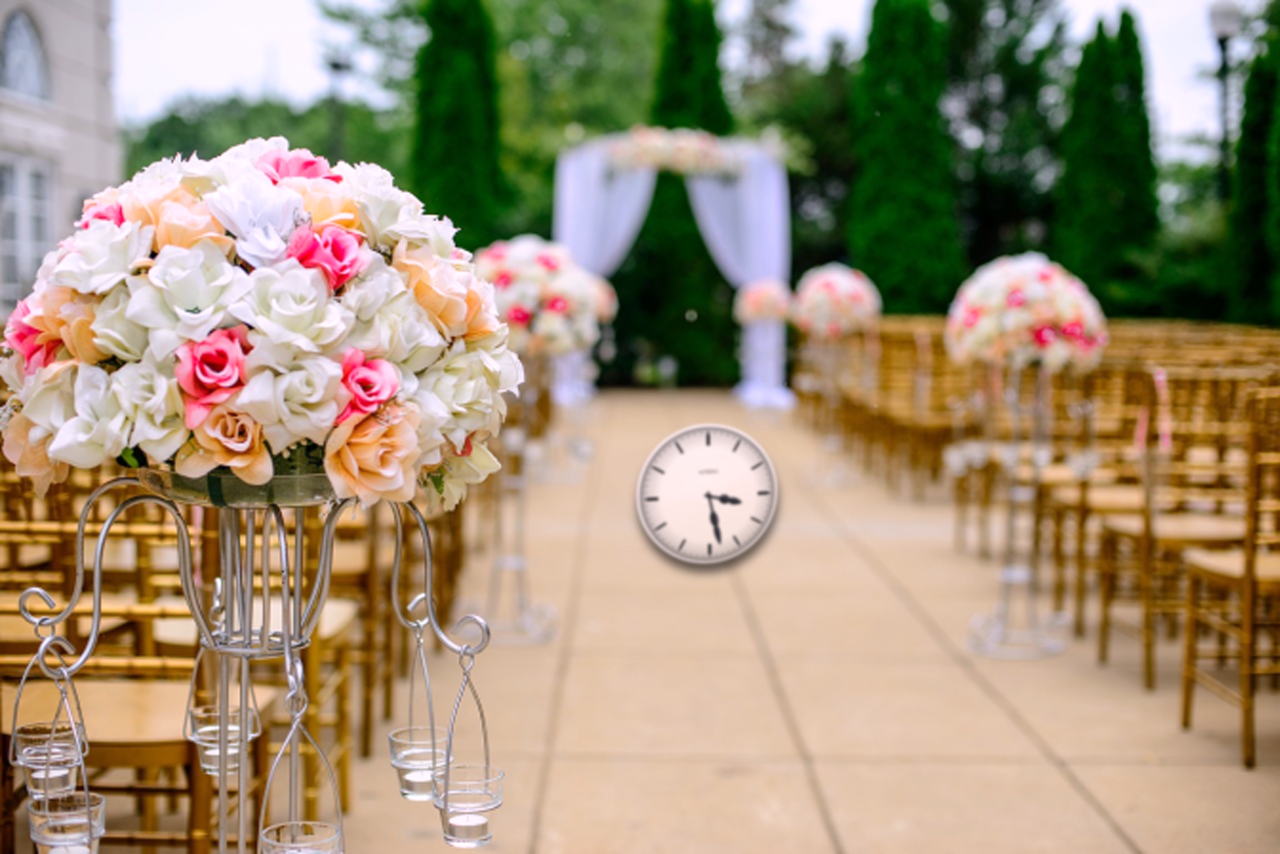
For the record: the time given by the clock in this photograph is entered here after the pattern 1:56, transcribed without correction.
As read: 3:28
